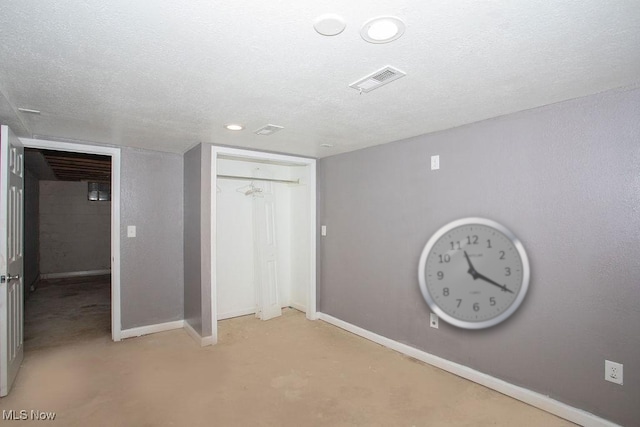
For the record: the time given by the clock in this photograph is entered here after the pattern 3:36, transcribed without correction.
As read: 11:20
